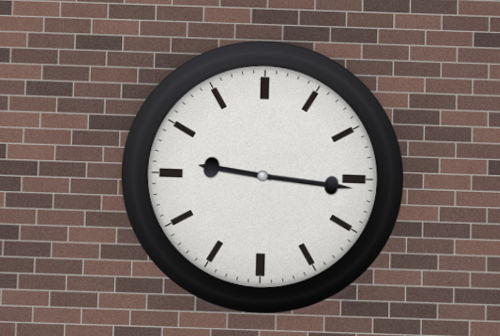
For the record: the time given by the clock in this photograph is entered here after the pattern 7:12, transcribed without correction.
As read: 9:16
